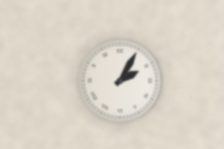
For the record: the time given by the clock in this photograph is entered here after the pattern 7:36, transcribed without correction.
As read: 2:05
